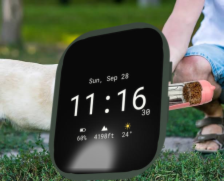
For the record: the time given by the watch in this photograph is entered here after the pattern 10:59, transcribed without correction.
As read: 11:16
